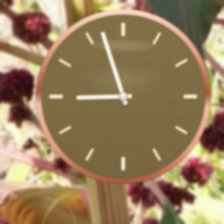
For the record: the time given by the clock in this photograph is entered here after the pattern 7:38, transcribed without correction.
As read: 8:57
